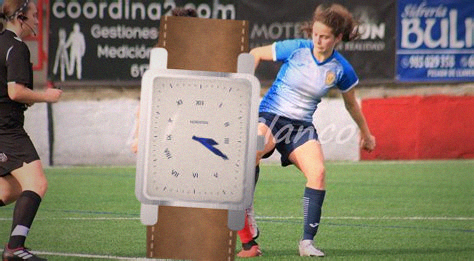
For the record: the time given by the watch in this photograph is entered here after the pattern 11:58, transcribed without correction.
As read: 3:20
